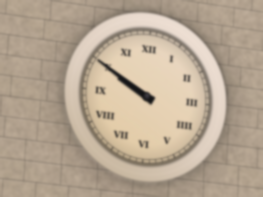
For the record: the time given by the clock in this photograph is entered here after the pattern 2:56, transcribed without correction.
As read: 9:50
